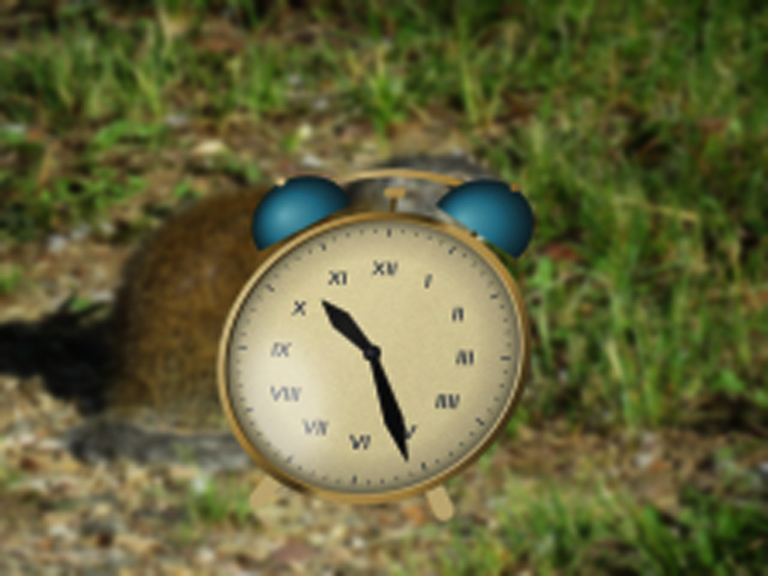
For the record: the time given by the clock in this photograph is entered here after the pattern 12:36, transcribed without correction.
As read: 10:26
